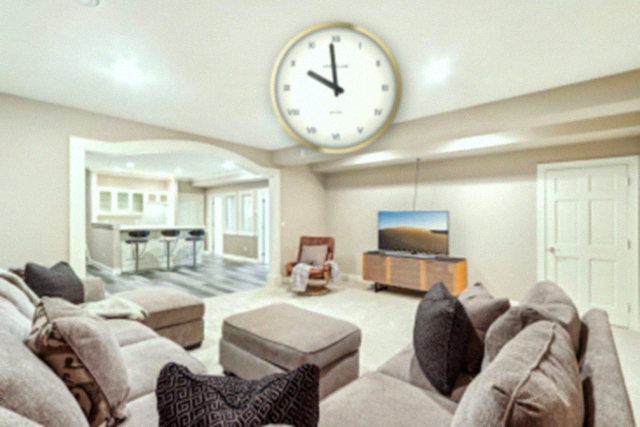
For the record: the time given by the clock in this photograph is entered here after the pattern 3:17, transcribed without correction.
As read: 9:59
